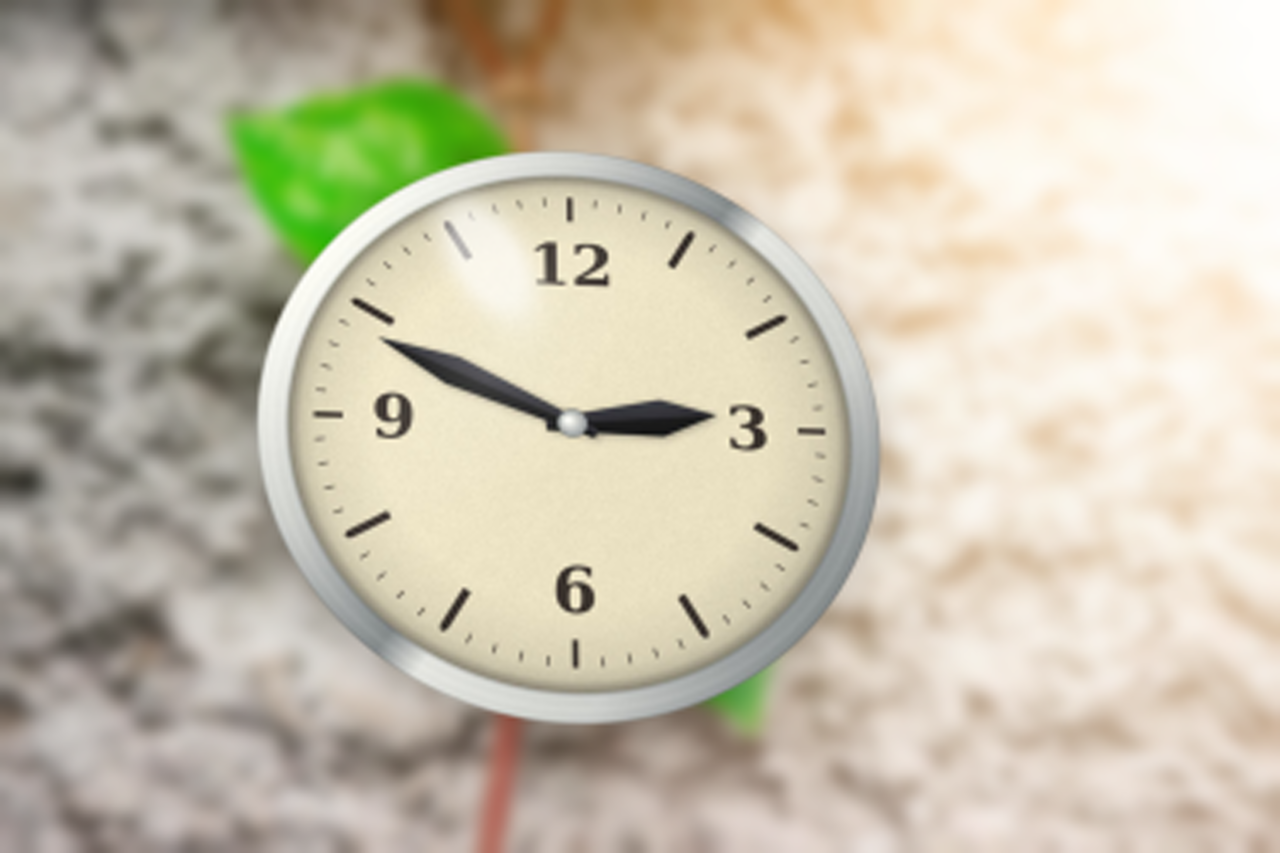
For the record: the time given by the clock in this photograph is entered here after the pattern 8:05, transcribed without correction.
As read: 2:49
